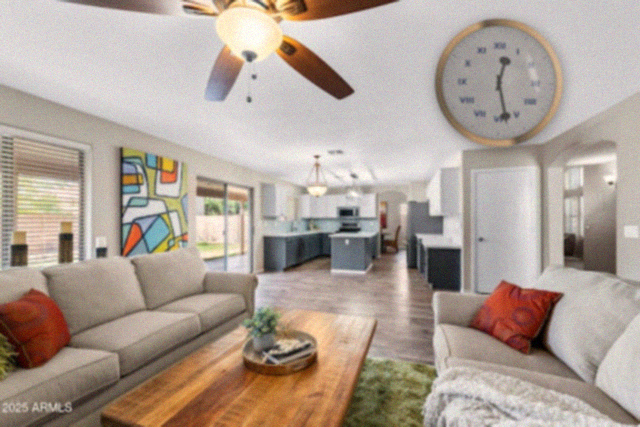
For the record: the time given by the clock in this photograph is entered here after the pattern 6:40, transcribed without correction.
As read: 12:28
